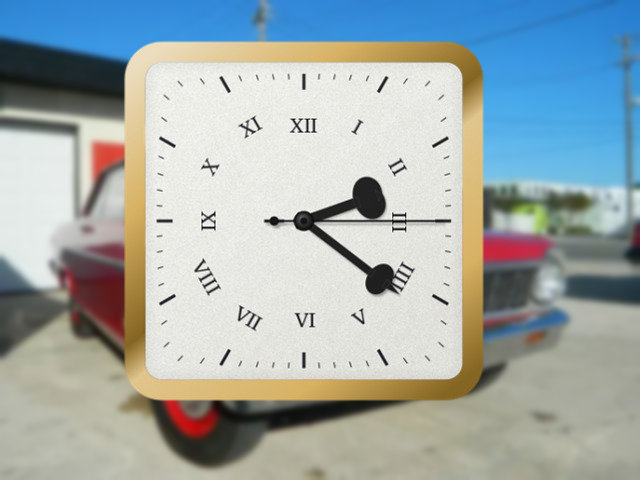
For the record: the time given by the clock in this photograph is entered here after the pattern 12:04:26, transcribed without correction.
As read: 2:21:15
